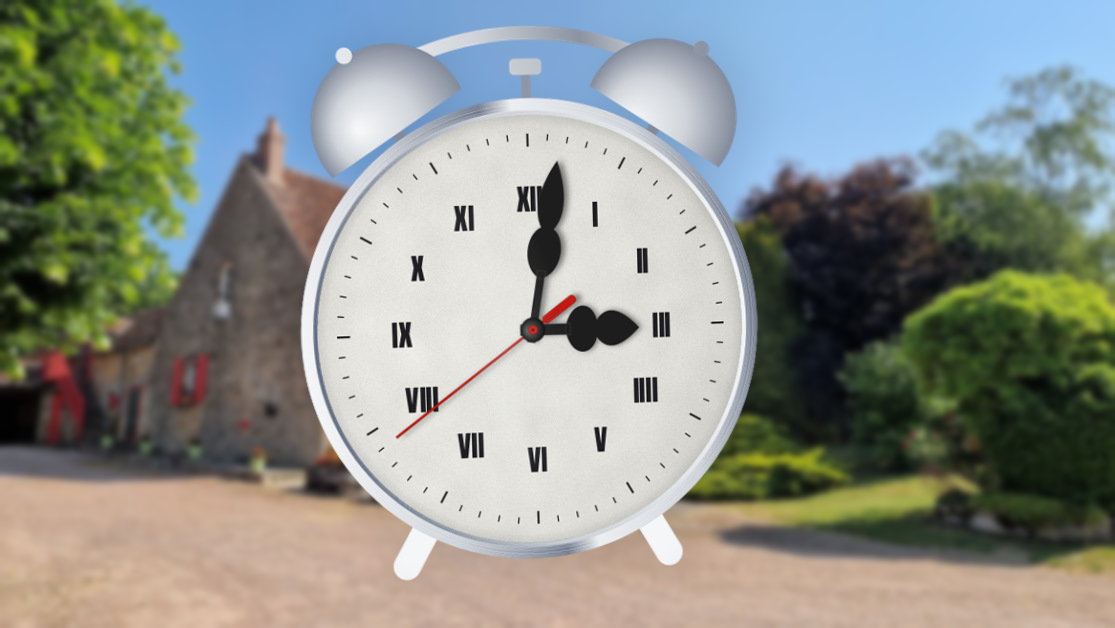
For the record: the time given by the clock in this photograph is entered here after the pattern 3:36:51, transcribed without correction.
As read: 3:01:39
